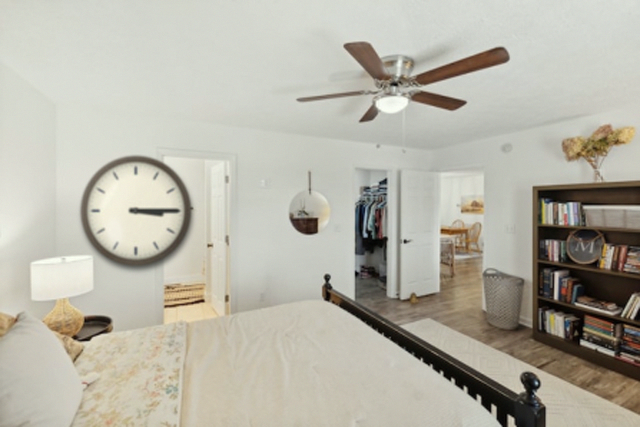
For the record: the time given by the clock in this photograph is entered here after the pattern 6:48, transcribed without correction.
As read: 3:15
